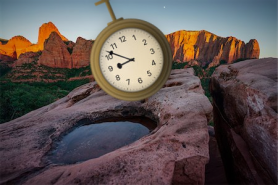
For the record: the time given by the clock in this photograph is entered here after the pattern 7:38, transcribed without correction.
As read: 8:52
